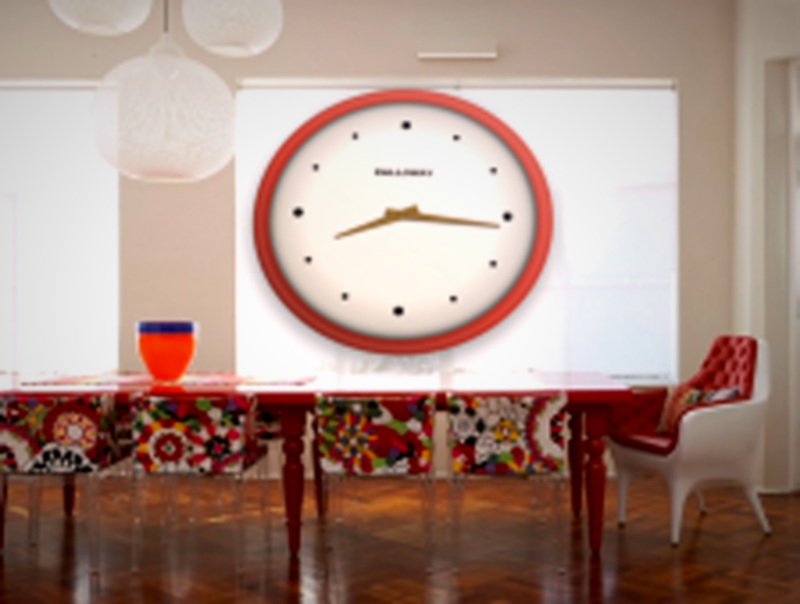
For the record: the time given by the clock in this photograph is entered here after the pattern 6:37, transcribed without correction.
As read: 8:16
